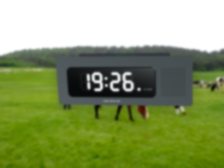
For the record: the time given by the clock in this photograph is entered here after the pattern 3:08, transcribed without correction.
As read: 19:26
